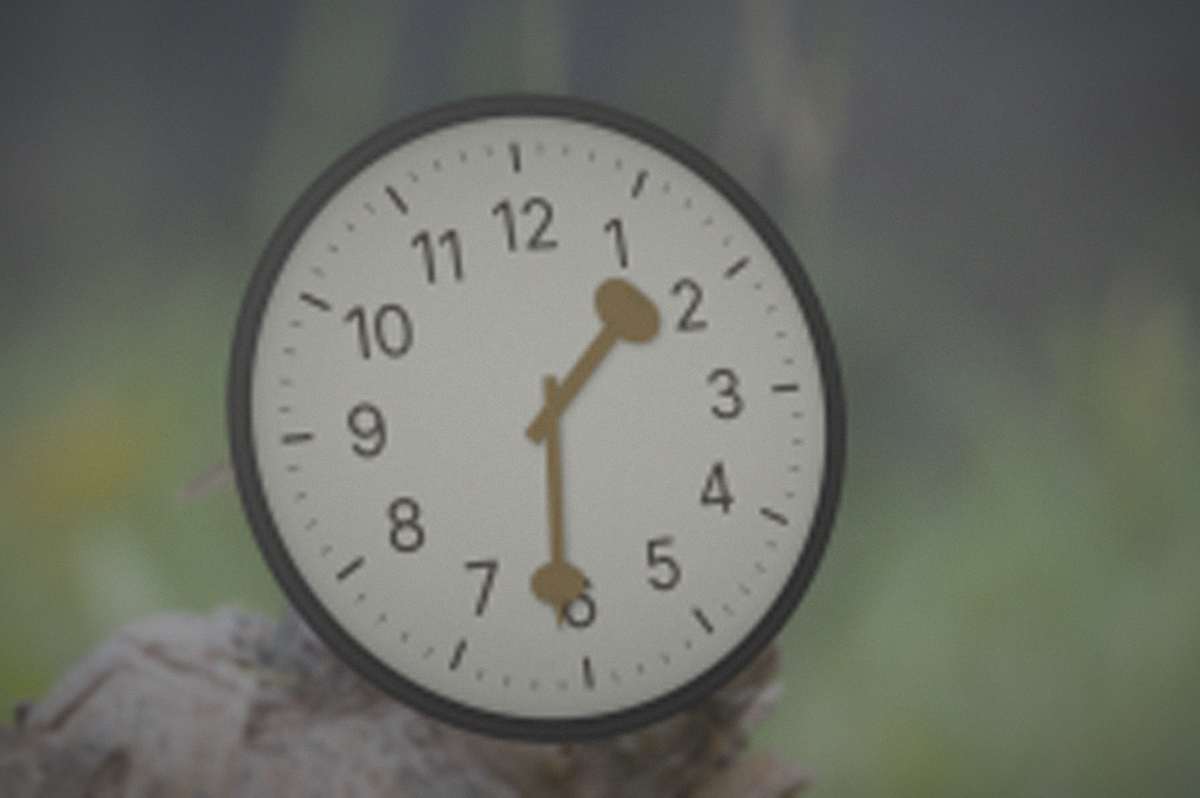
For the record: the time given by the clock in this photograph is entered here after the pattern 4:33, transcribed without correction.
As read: 1:31
